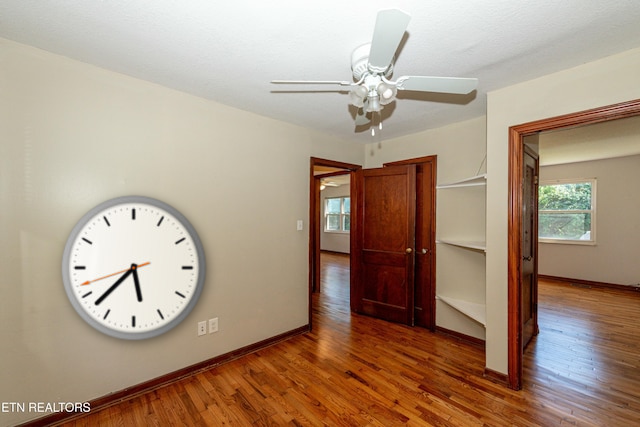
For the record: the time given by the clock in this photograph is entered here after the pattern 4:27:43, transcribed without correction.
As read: 5:37:42
